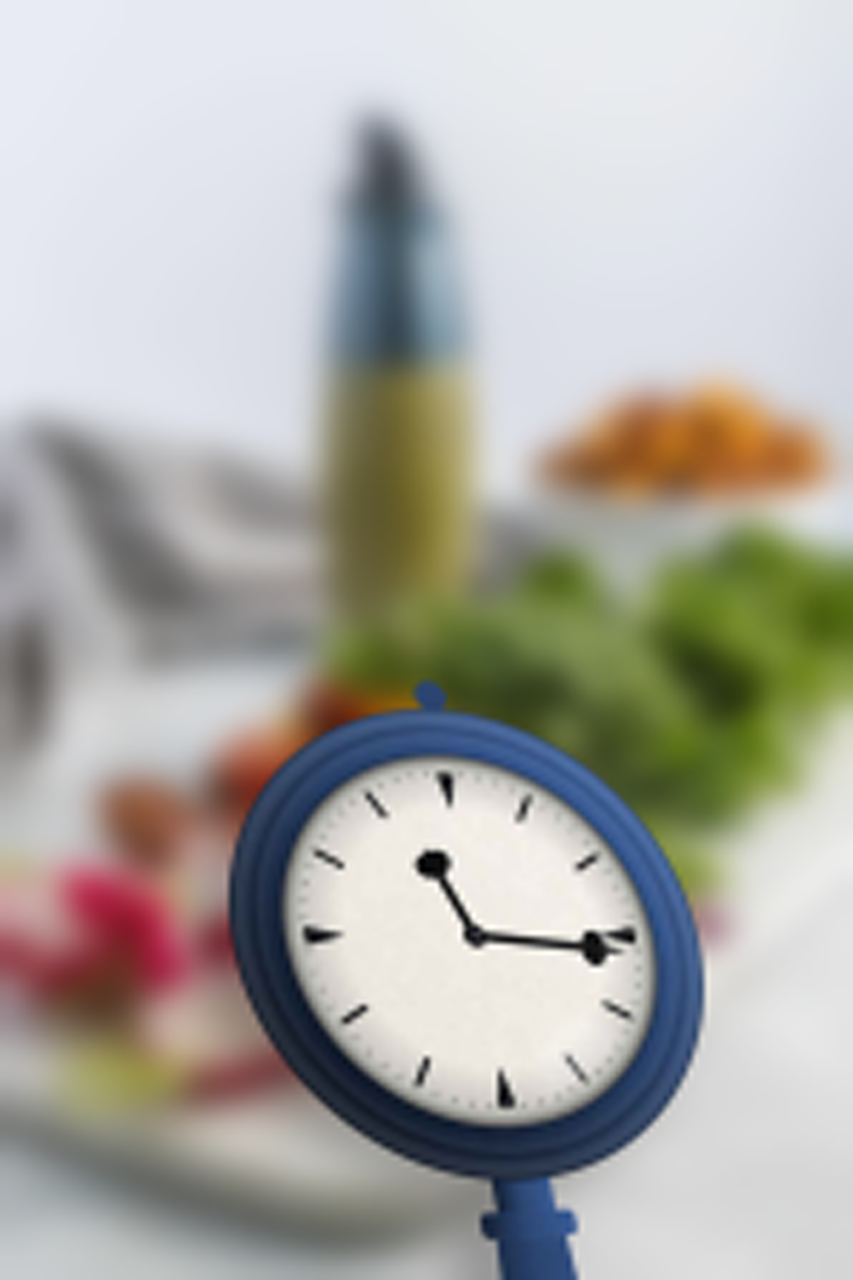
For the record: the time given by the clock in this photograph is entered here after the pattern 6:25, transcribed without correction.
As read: 11:16
